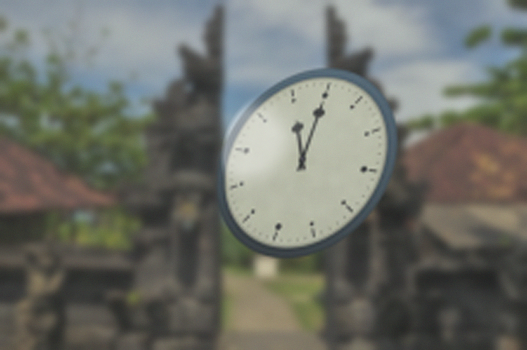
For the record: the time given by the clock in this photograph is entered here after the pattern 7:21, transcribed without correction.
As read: 11:00
